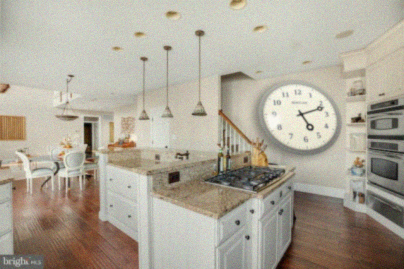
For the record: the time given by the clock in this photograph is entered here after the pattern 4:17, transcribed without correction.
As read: 5:12
